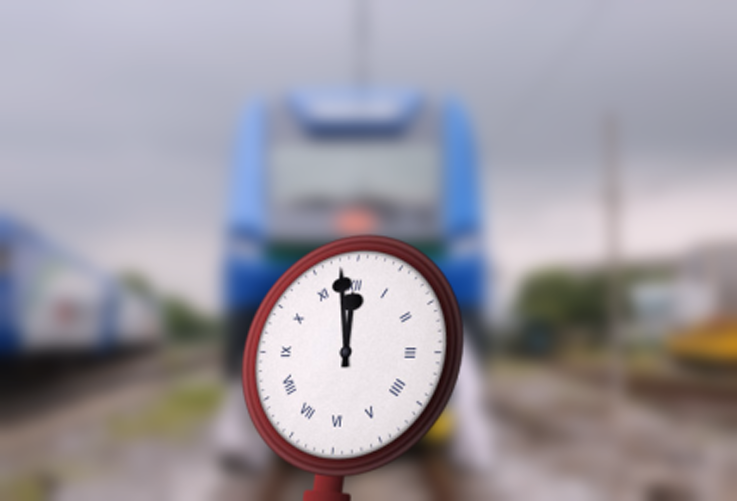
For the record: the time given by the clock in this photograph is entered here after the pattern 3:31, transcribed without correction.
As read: 11:58
